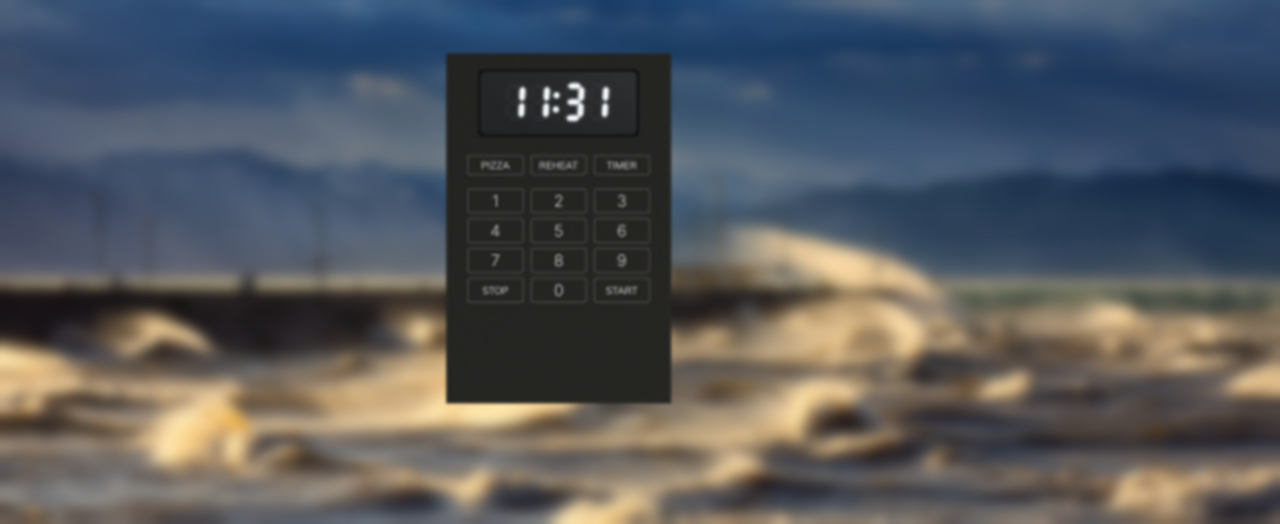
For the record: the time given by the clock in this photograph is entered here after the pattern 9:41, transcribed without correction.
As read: 11:31
